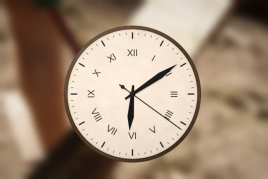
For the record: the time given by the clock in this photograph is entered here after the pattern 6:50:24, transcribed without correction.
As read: 6:09:21
